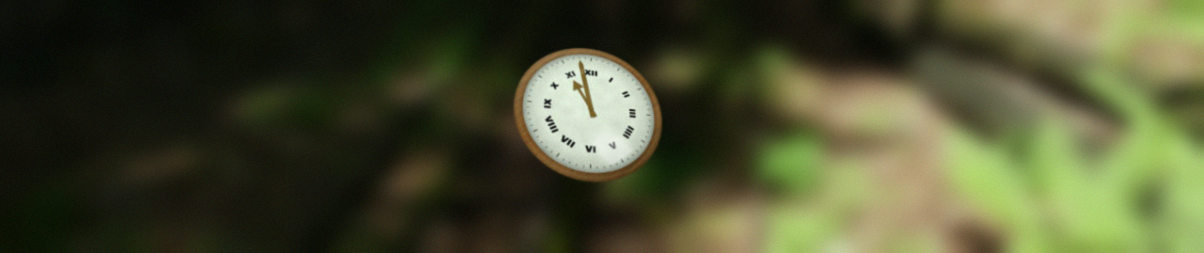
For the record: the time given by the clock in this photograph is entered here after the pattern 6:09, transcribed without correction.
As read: 10:58
